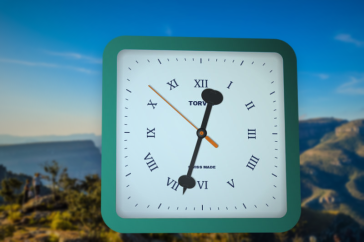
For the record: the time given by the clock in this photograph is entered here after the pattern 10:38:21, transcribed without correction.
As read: 12:32:52
